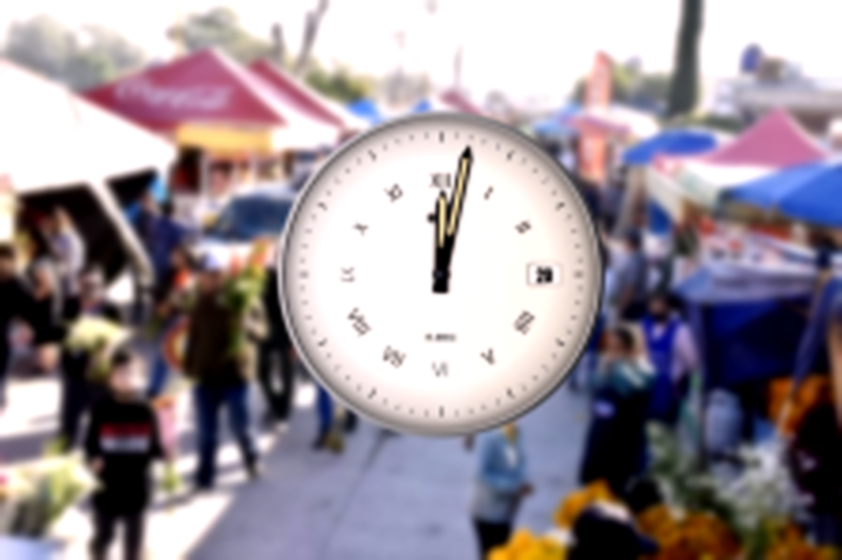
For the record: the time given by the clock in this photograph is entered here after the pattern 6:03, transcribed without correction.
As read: 12:02
